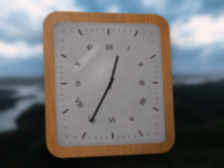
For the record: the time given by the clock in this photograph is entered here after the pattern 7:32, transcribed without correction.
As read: 12:35
